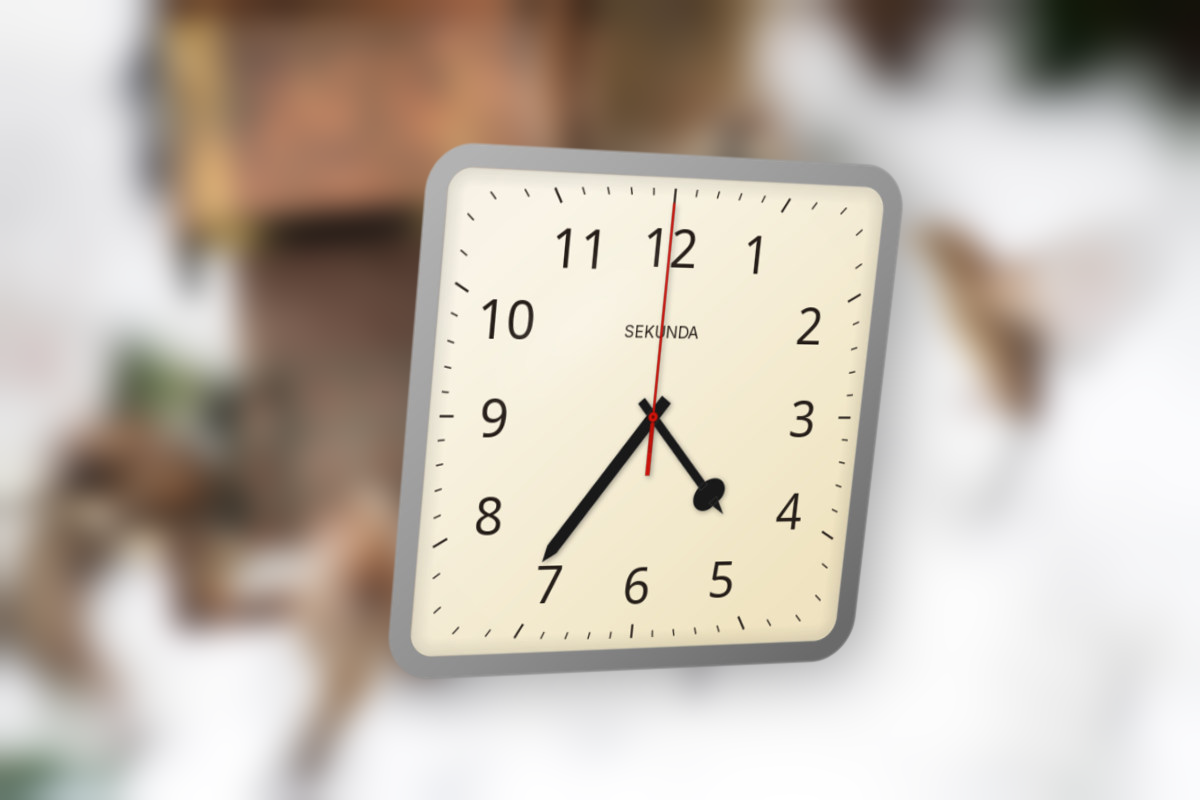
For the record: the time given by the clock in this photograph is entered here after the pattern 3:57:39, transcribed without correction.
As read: 4:36:00
